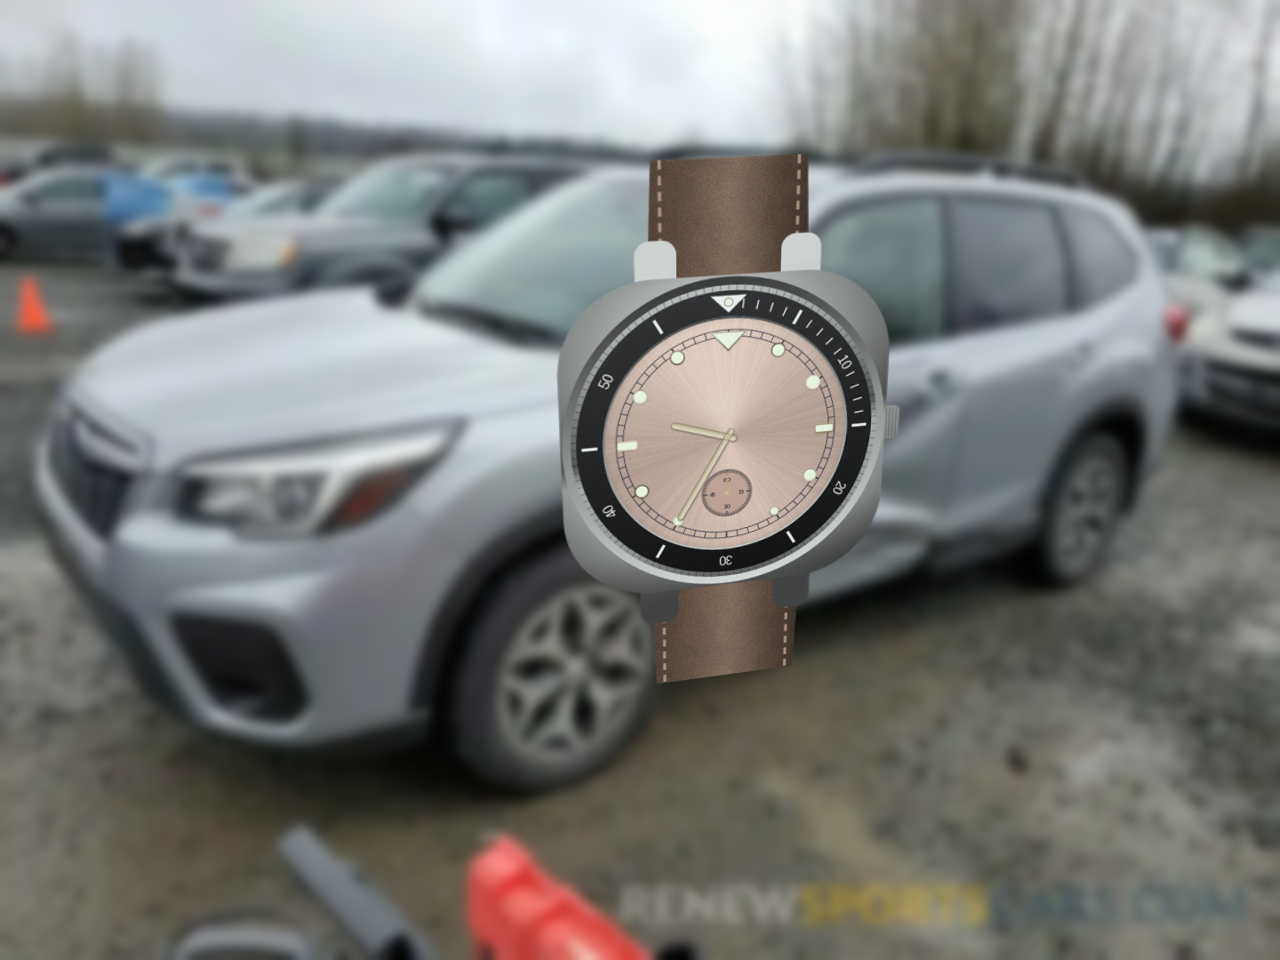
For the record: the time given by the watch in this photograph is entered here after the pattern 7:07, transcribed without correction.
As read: 9:35
